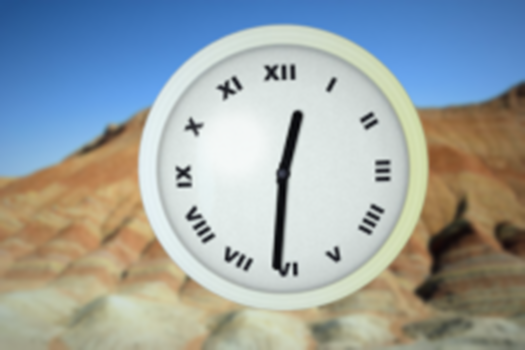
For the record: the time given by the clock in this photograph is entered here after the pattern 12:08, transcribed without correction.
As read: 12:31
